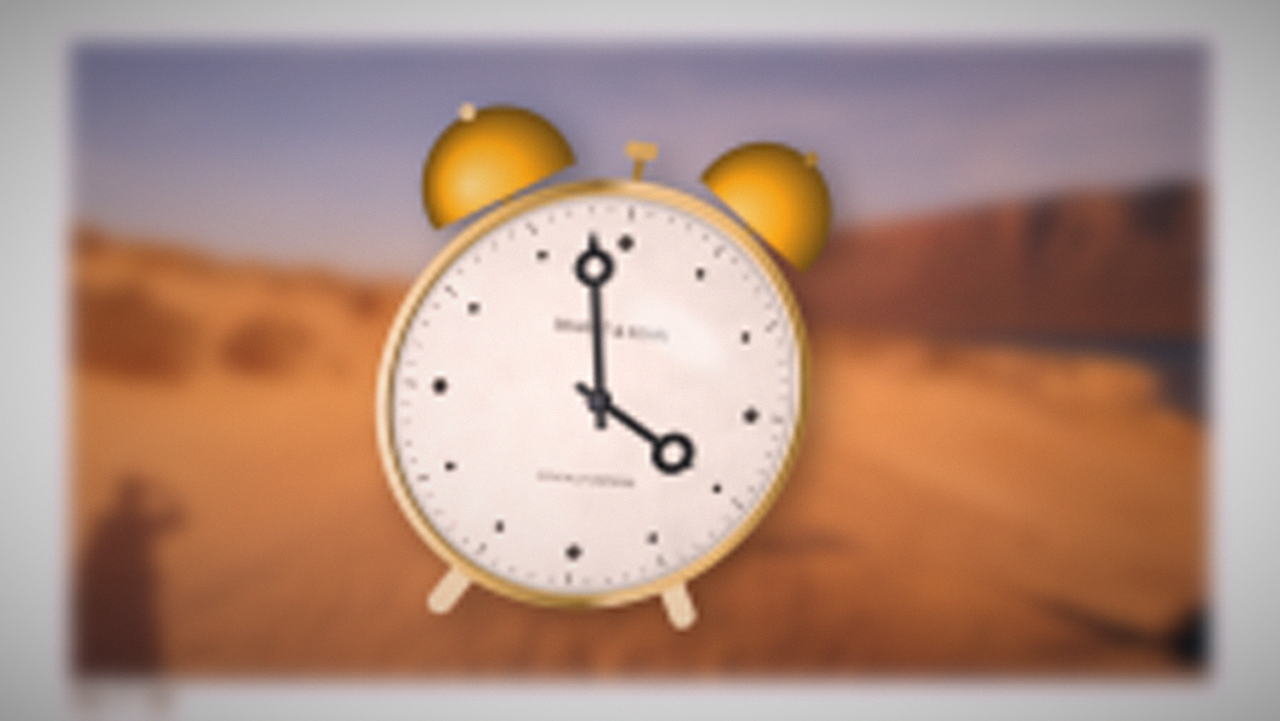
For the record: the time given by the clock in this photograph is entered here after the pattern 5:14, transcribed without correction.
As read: 3:58
